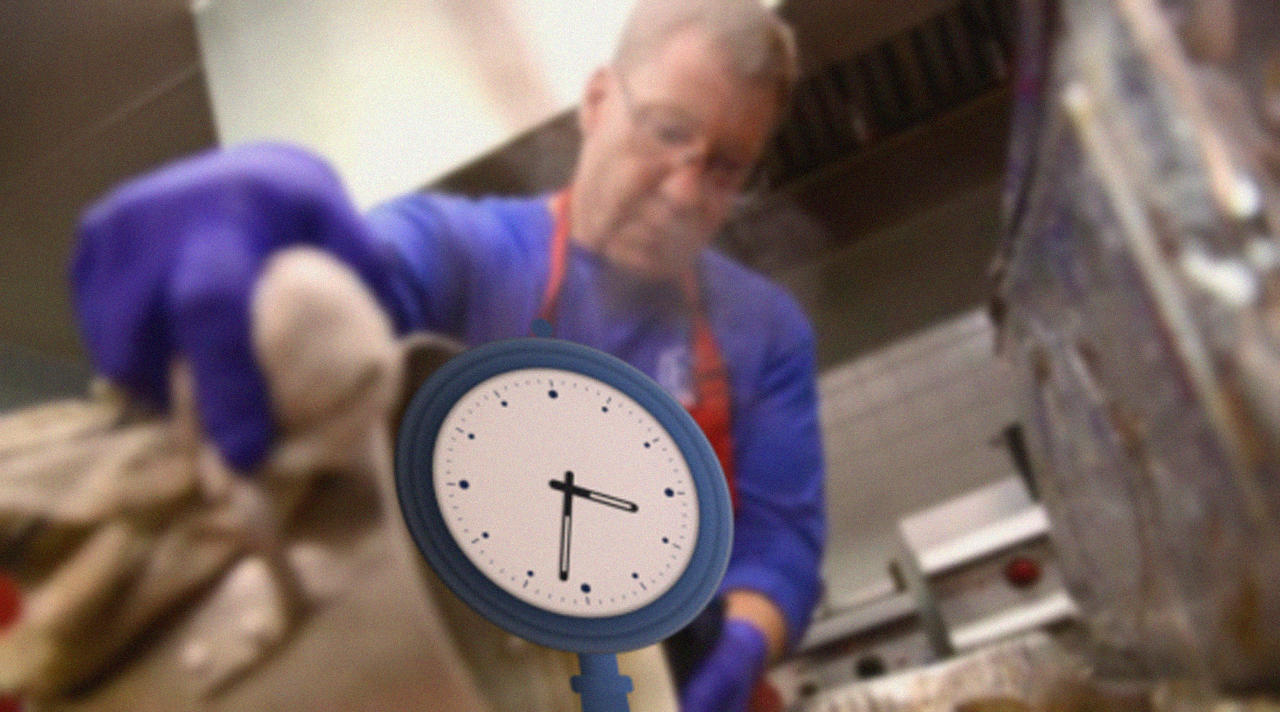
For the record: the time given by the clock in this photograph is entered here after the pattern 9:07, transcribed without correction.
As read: 3:32
